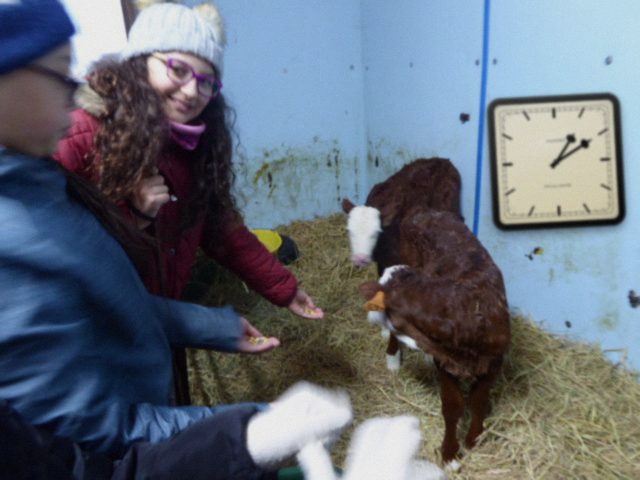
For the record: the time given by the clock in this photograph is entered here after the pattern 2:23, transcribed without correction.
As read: 1:10
